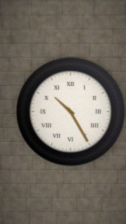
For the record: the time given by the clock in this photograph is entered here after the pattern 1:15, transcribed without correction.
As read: 10:25
